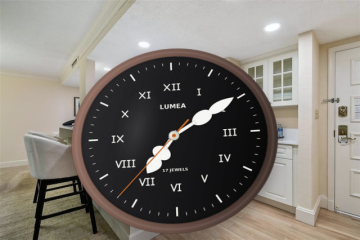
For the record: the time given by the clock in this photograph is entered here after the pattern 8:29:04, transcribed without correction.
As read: 7:09:37
